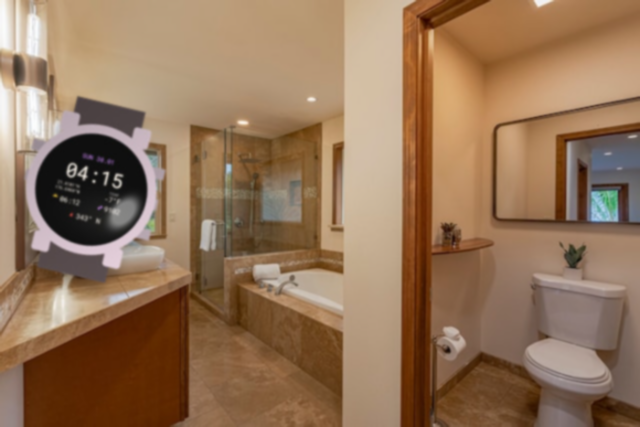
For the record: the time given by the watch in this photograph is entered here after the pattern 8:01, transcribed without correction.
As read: 4:15
